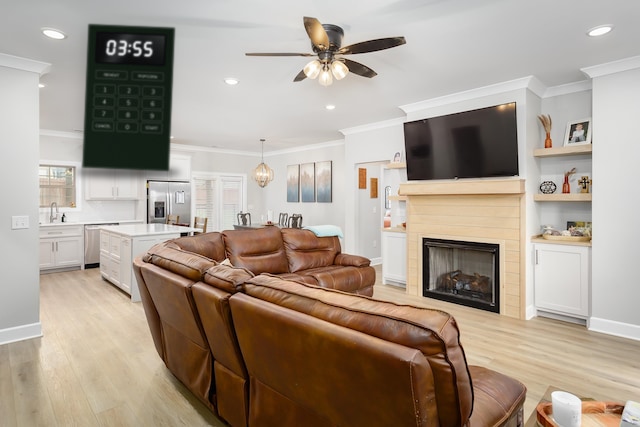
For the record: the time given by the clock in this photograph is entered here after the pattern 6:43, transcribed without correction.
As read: 3:55
